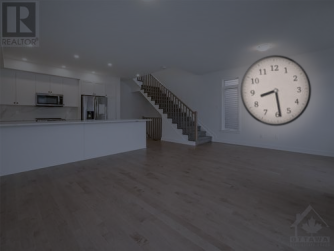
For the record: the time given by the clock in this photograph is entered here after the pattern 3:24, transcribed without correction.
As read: 8:29
